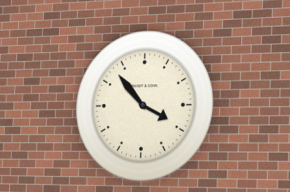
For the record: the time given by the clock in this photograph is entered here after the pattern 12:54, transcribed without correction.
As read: 3:53
